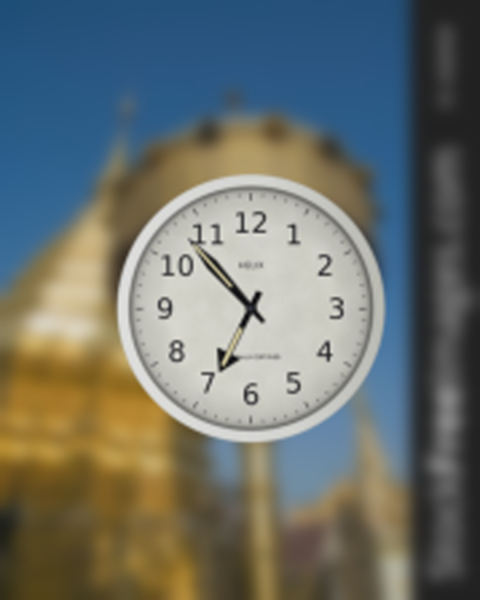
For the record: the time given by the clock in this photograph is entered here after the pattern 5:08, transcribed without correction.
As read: 6:53
